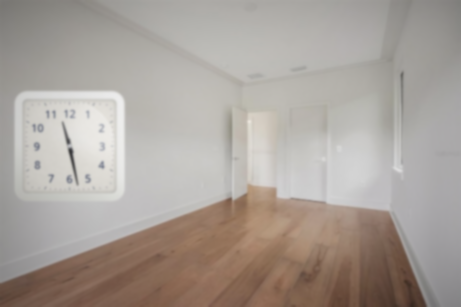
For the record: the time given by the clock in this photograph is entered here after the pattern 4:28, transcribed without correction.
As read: 11:28
